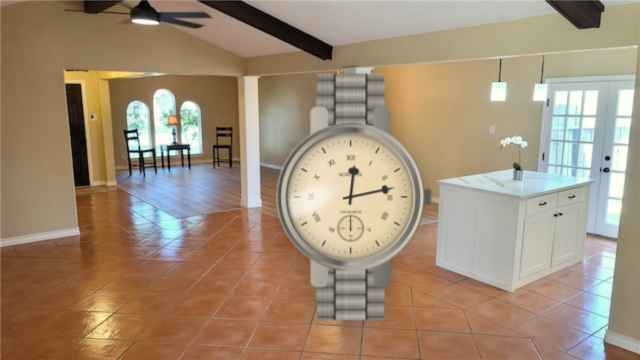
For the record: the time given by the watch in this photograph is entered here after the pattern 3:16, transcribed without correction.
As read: 12:13
